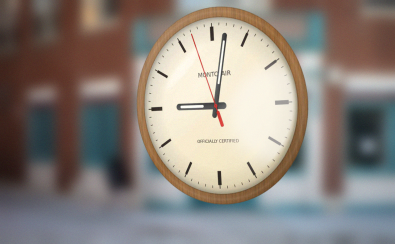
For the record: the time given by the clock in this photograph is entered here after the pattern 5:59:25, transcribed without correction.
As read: 9:01:57
